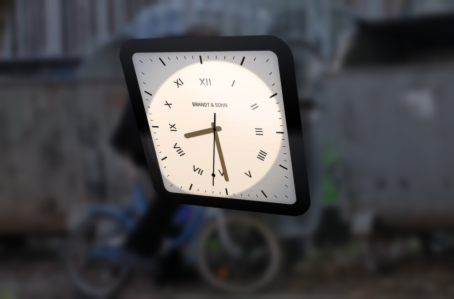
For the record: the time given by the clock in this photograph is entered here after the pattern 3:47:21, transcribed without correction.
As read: 8:29:32
